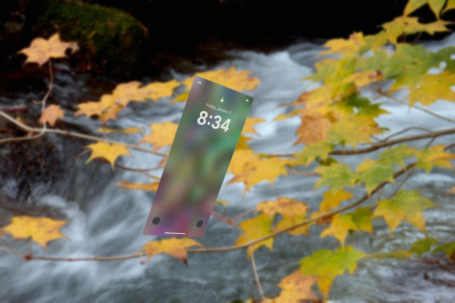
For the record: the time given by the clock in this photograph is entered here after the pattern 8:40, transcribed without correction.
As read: 8:34
